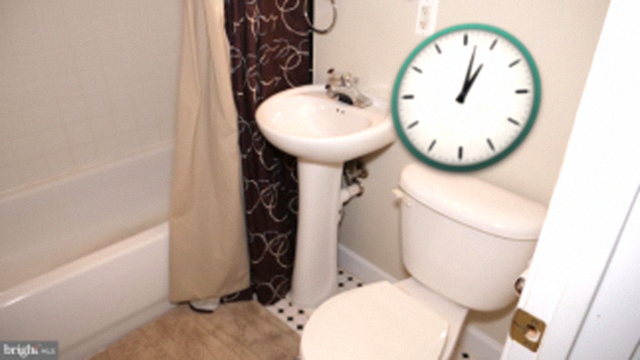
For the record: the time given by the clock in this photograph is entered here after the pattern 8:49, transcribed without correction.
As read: 1:02
